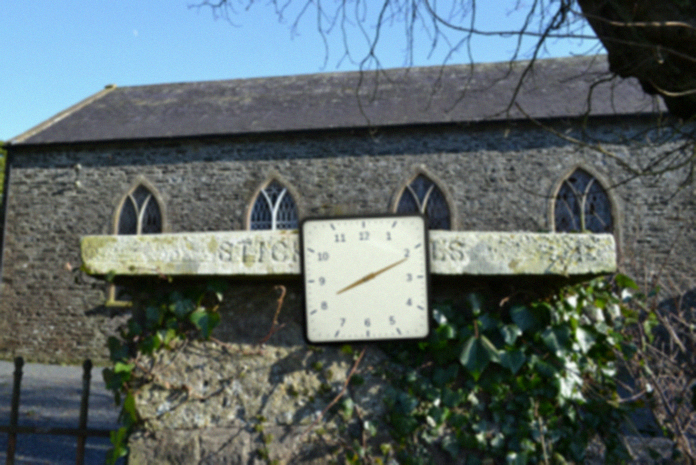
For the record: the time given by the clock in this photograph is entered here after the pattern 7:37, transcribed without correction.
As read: 8:11
